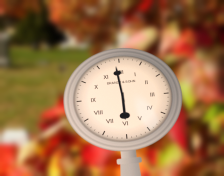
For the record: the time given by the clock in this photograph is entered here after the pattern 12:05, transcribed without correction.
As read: 5:59
